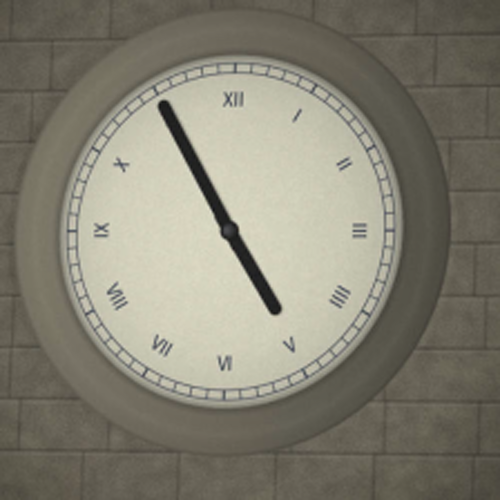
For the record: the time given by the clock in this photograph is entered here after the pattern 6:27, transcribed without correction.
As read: 4:55
